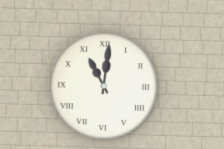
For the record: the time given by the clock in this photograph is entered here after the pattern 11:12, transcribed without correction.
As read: 11:01
